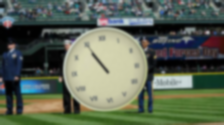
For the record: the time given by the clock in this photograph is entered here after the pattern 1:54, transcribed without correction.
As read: 10:55
